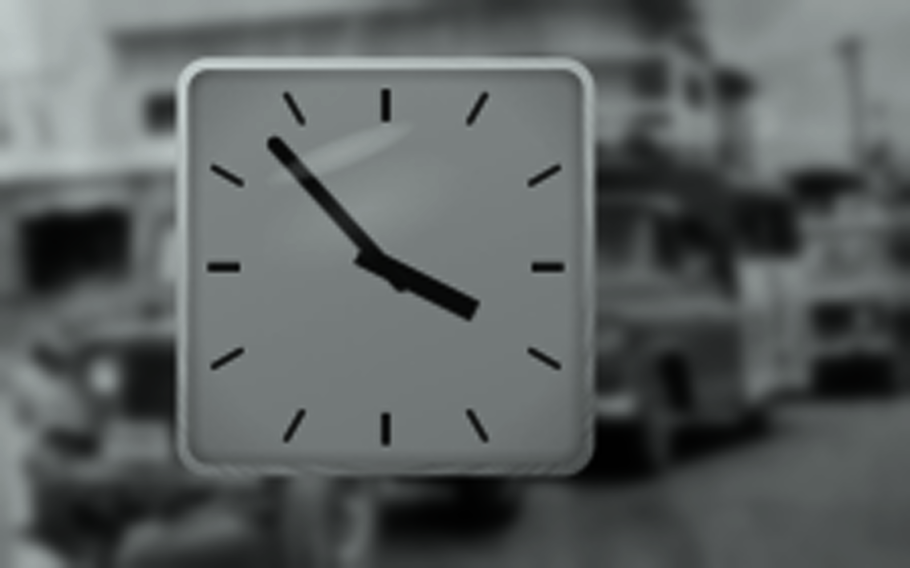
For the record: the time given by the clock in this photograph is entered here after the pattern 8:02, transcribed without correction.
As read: 3:53
